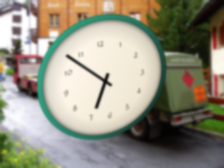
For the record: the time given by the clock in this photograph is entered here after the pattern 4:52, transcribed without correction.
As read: 6:53
